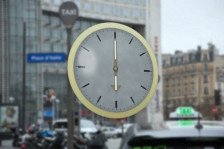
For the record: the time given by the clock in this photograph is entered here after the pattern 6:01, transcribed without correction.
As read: 6:00
